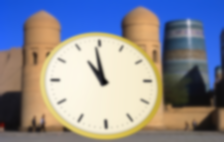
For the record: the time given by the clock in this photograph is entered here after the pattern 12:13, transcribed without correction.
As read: 10:59
